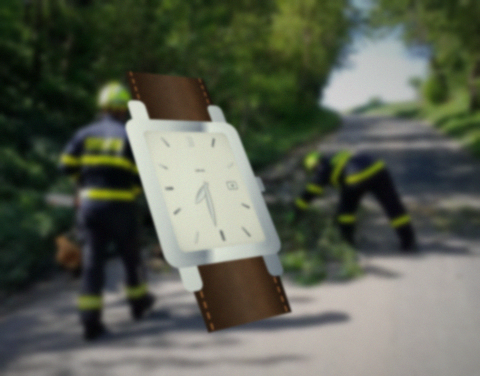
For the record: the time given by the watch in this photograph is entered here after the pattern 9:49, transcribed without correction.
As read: 7:31
